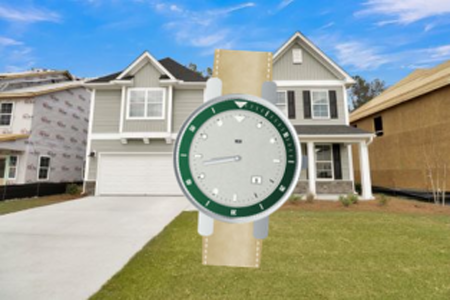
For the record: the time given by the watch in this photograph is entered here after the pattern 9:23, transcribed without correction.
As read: 8:43
